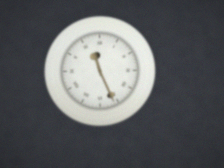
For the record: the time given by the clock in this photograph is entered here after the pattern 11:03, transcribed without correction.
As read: 11:26
